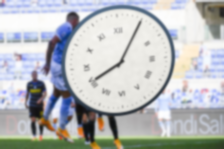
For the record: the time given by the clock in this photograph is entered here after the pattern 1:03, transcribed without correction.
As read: 8:05
